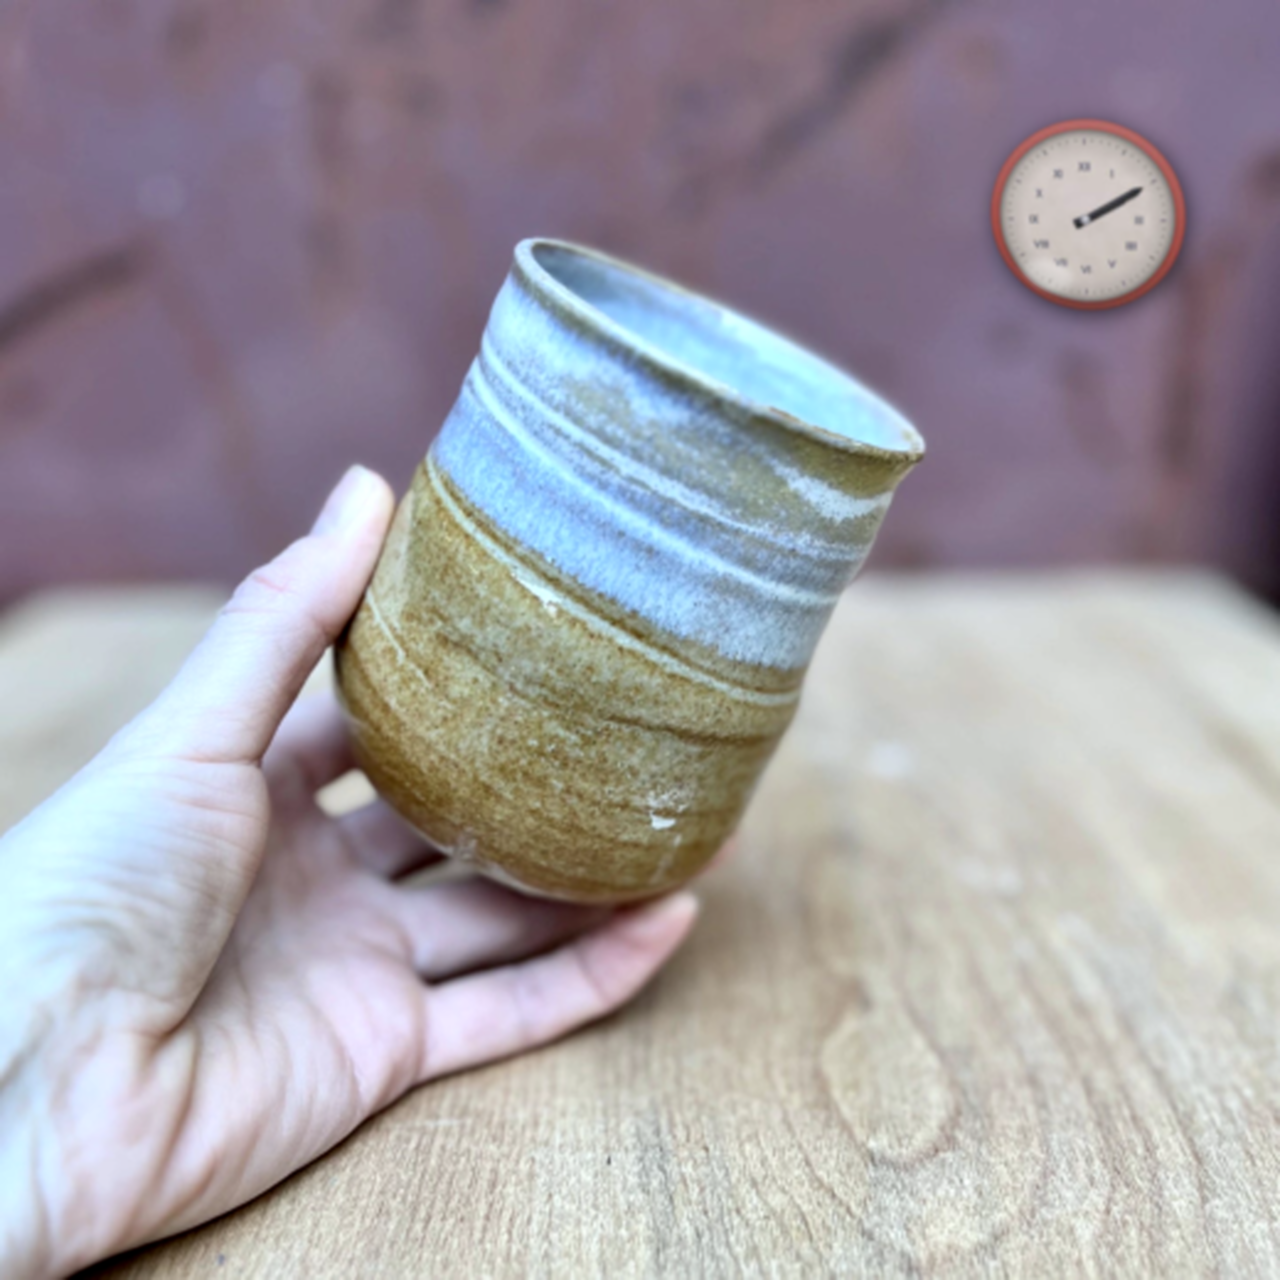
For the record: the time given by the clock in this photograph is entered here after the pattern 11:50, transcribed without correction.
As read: 2:10
